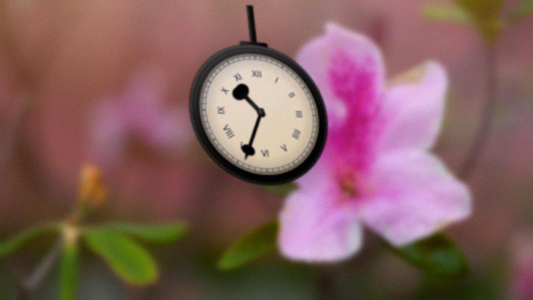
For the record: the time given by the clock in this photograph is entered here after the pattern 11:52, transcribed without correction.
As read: 10:34
